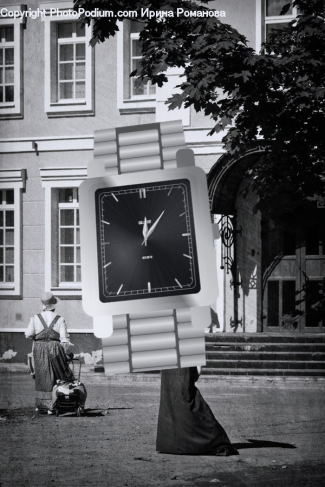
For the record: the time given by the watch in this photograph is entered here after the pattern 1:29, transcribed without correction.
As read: 12:06
